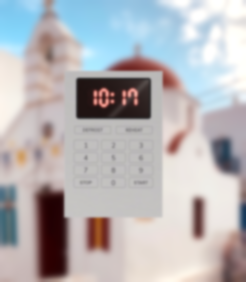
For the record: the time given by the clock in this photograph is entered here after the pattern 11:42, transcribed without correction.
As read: 10:17
